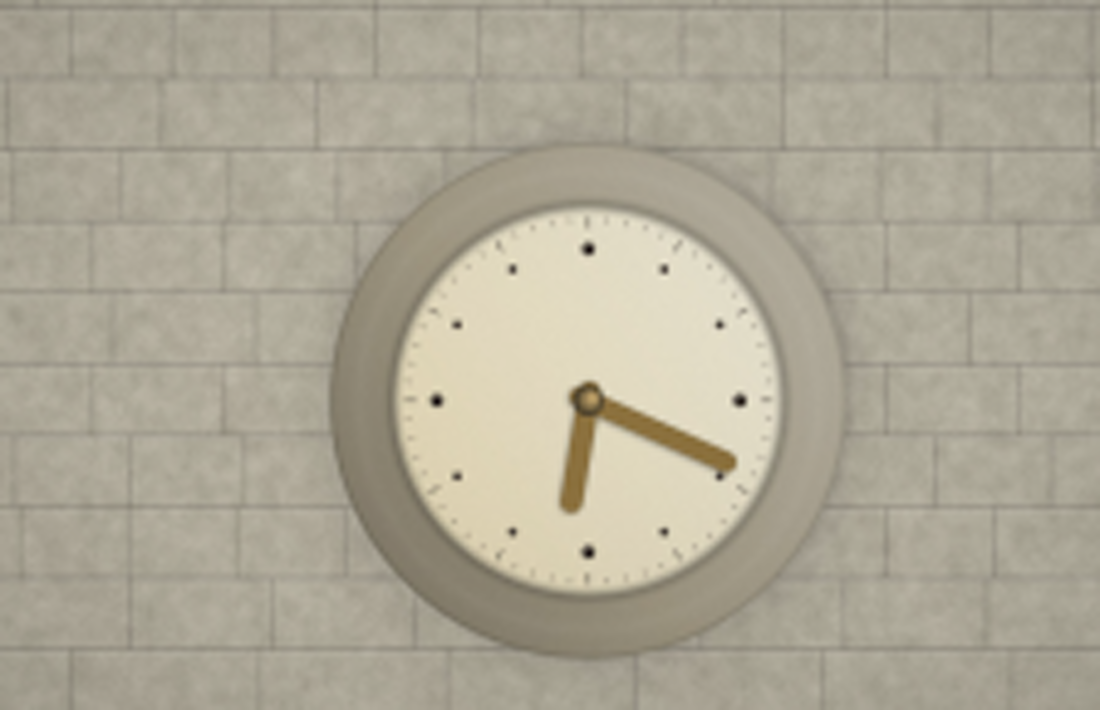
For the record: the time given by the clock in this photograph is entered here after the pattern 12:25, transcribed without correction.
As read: 6:19
